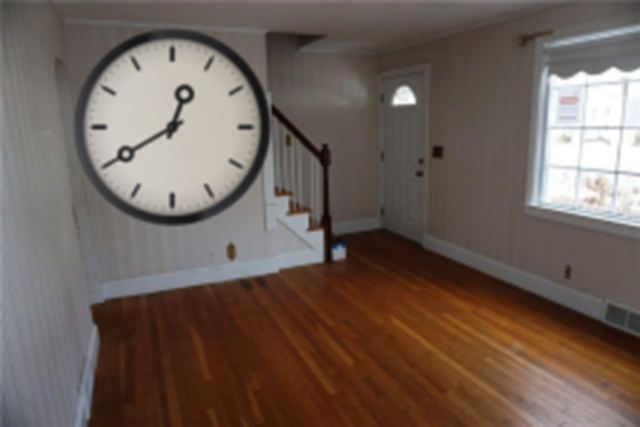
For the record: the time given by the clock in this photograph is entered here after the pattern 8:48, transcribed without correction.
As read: 12:40
